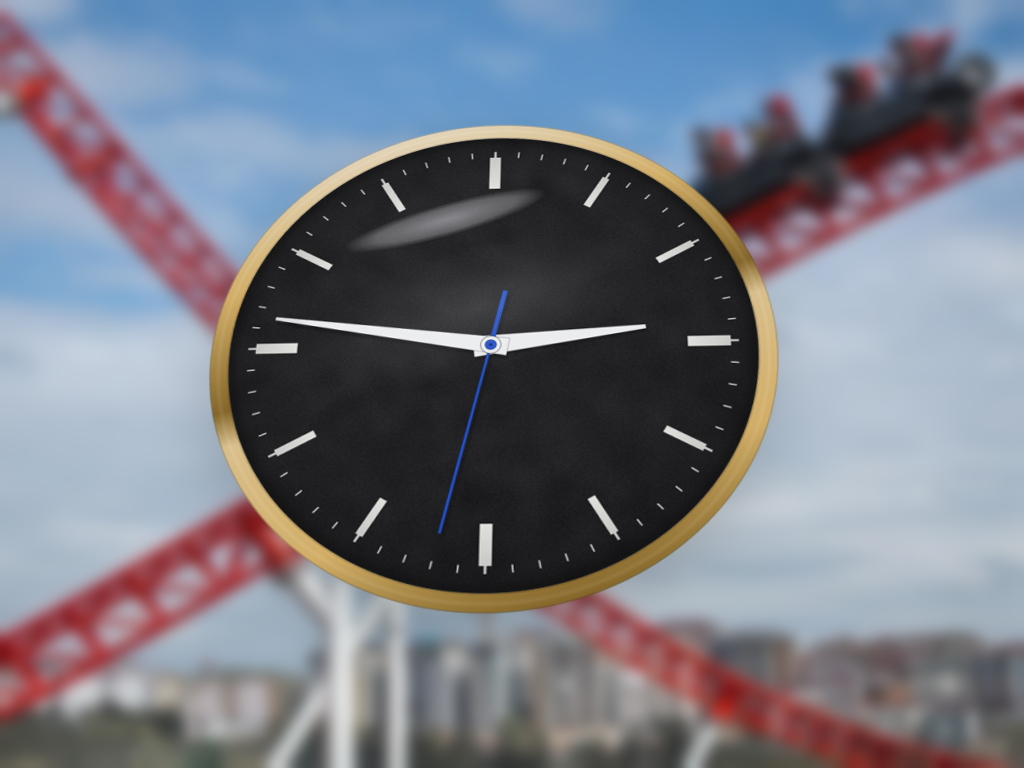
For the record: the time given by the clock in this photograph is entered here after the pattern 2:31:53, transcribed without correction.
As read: 2:46:32
